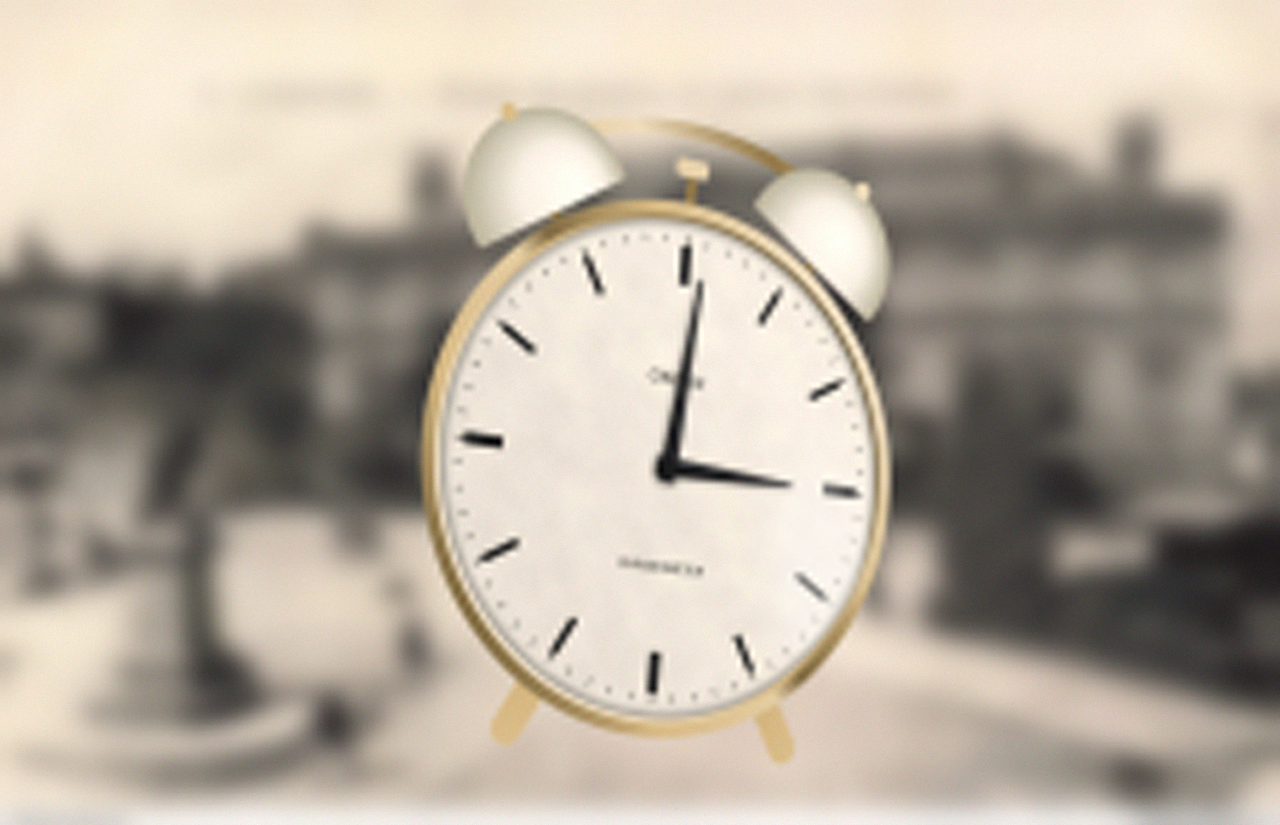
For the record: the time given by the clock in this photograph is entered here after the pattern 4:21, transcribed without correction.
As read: 3:01
